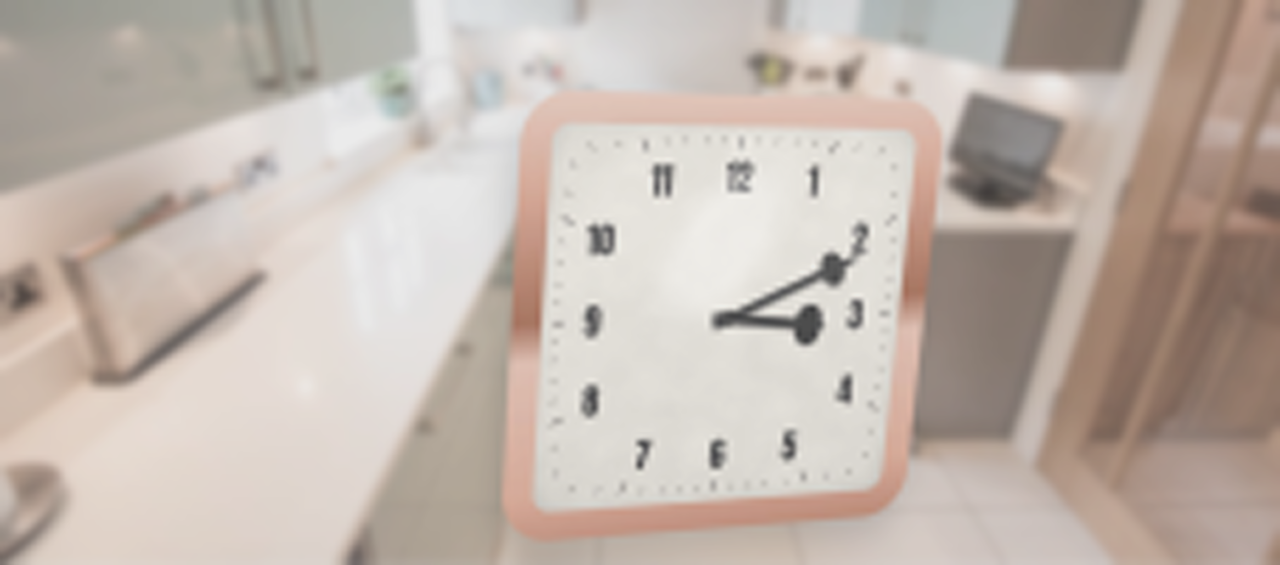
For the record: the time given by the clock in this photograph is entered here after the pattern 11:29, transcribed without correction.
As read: 3:11
